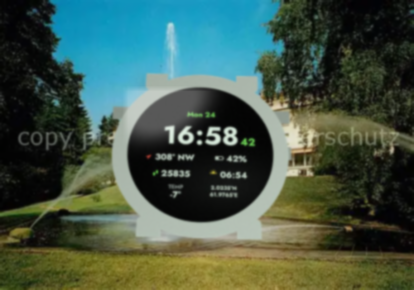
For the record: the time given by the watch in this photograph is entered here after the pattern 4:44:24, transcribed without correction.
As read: 16:58:42
